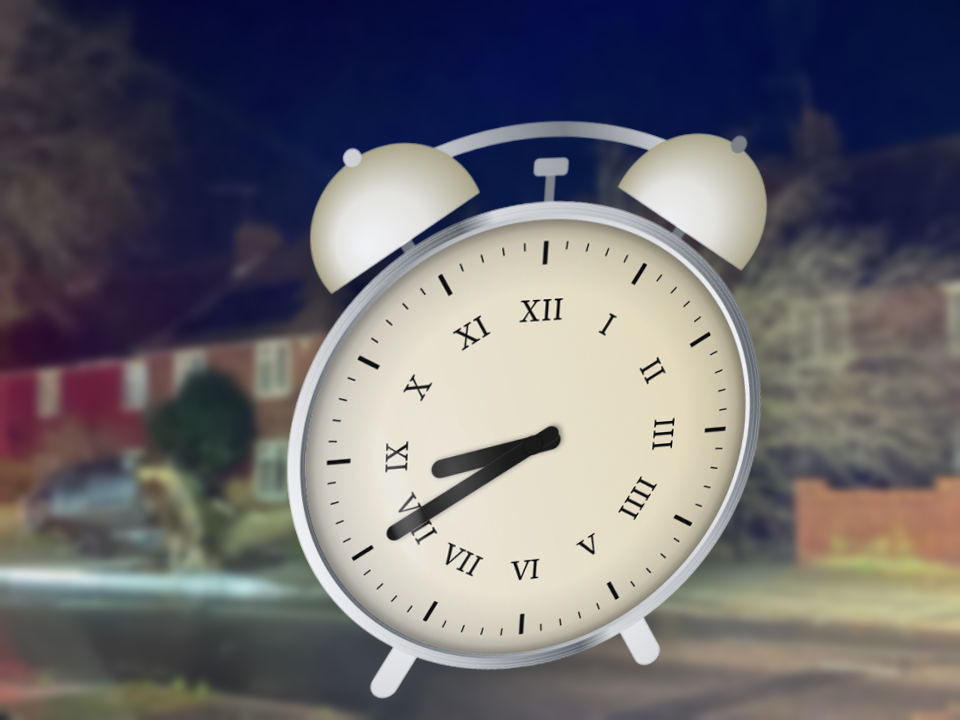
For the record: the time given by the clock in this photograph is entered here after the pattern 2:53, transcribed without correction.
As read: 8:40
